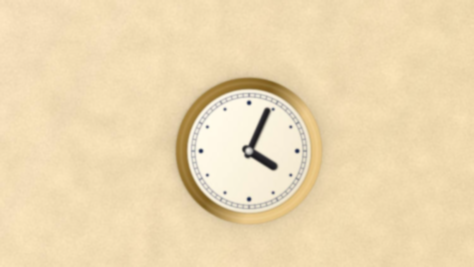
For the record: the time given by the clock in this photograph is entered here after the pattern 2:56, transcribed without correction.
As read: 4:04
